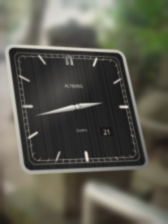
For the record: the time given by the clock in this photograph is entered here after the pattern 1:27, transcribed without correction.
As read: 2:43
